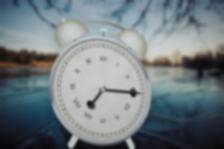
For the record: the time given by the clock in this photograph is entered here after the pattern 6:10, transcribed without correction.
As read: 7:15
